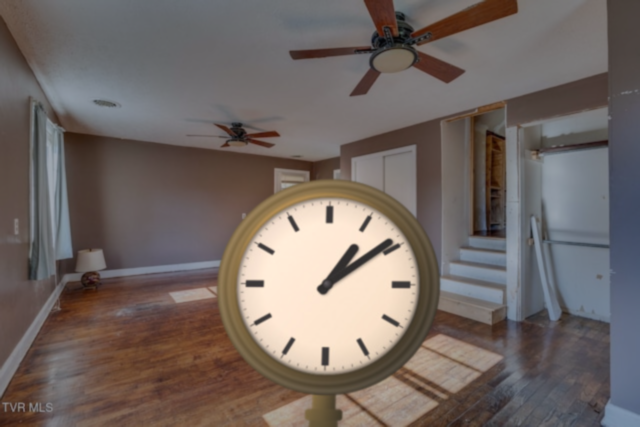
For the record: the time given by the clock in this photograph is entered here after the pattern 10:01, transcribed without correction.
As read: 1:09
